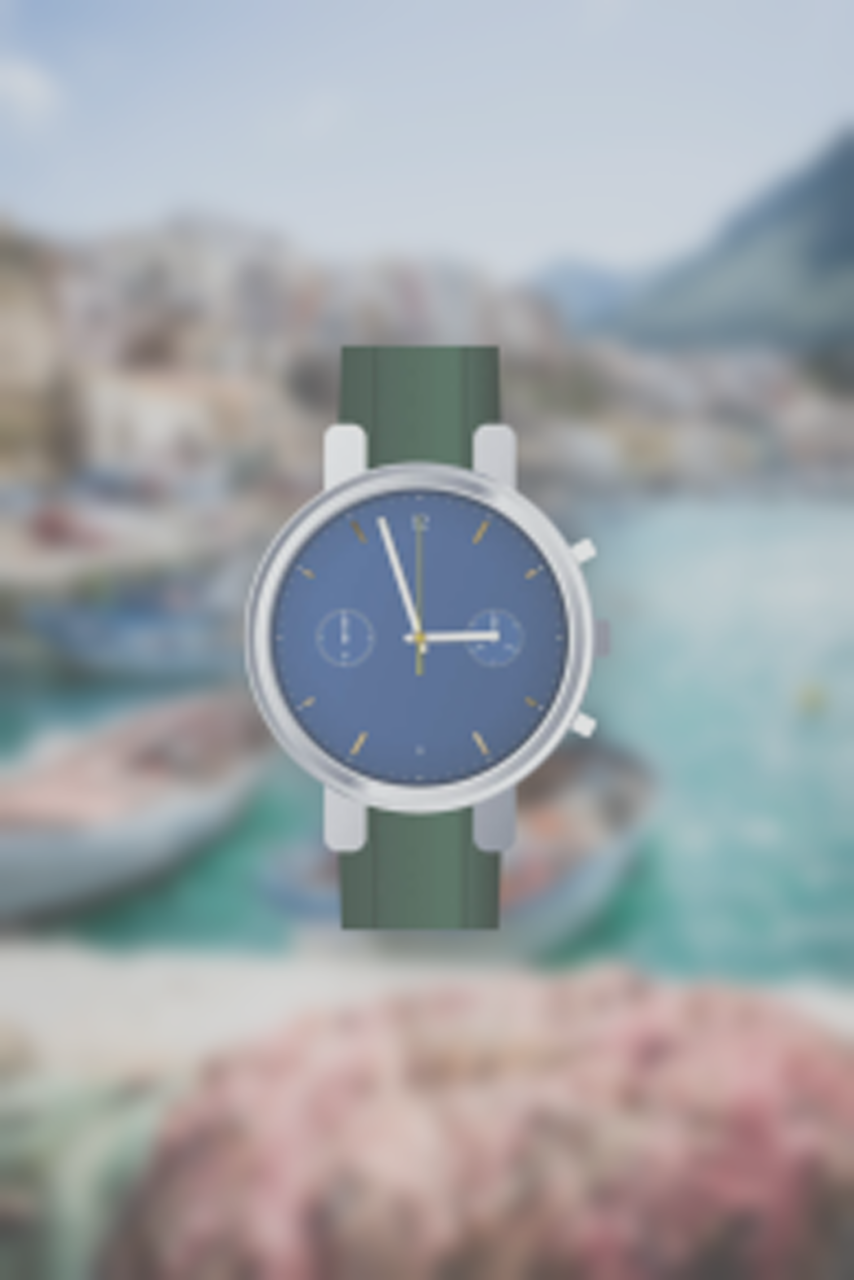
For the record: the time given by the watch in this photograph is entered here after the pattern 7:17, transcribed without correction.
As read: 2:57
